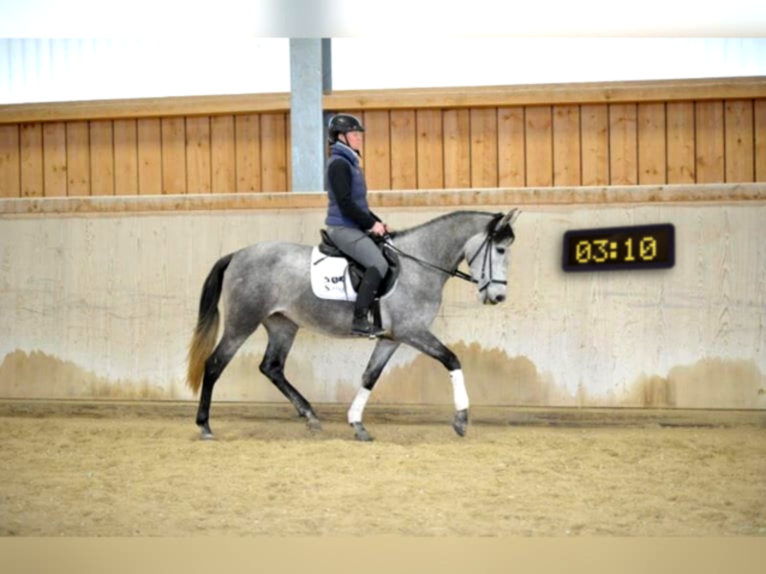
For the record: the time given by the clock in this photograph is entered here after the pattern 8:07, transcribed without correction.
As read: 3:10
